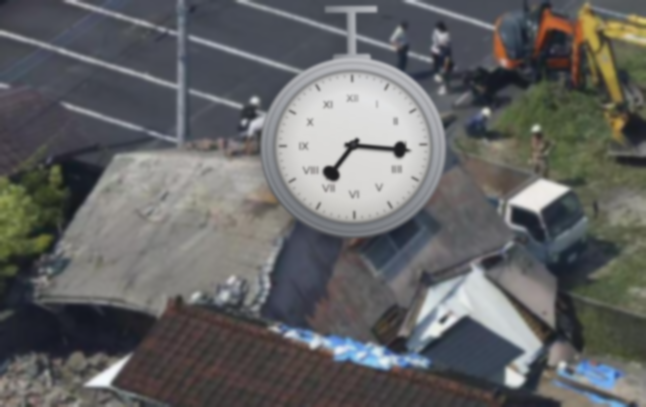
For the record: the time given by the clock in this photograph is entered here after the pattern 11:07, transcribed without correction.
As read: 7:16
